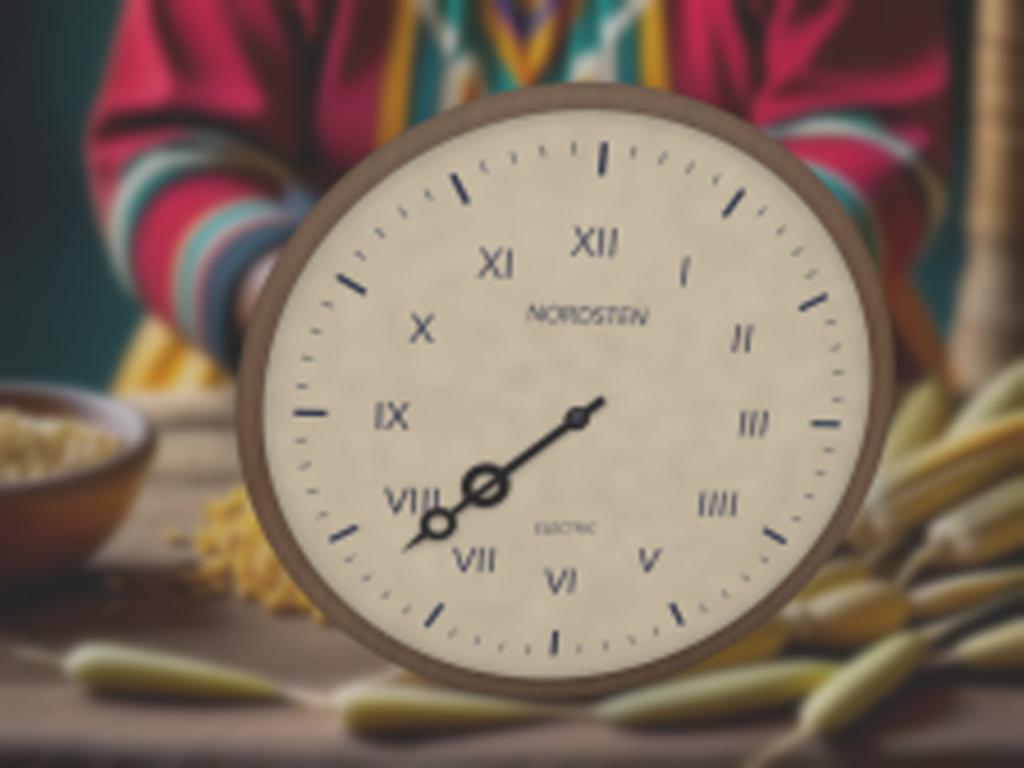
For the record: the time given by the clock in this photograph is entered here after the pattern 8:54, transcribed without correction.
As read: 7:38
